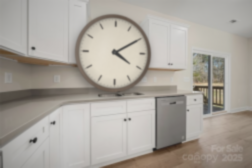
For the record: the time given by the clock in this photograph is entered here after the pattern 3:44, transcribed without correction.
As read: 4:10
